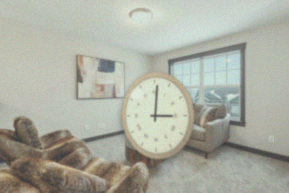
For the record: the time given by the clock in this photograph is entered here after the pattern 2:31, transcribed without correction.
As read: 3:01
